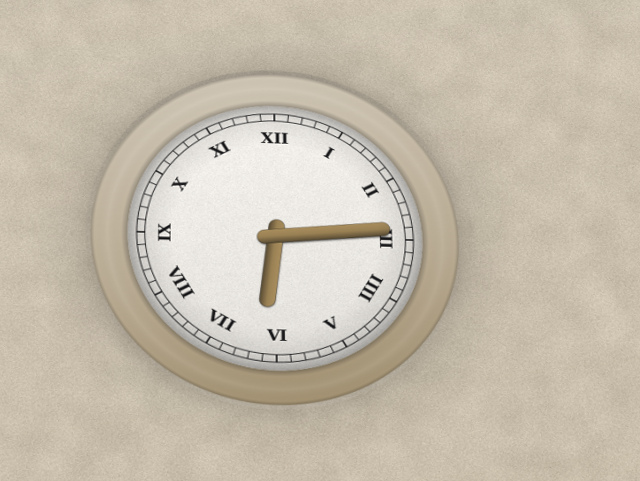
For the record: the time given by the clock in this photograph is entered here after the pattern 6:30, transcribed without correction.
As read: 6:14
